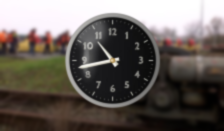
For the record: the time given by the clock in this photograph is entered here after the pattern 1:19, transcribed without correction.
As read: 10:43
